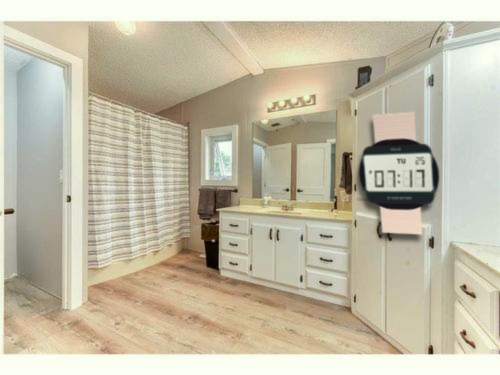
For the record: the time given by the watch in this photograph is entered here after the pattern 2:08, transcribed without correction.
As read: 7:17
